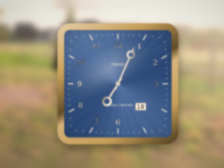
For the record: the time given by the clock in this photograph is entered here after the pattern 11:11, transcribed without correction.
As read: 7:04
